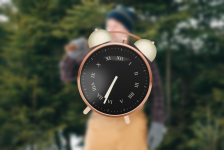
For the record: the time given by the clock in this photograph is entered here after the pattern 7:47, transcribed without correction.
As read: 6:32
